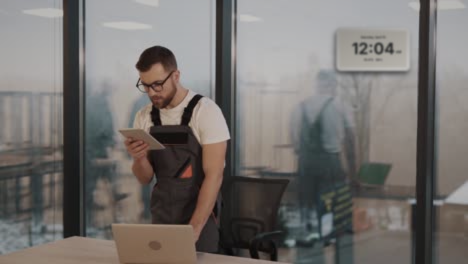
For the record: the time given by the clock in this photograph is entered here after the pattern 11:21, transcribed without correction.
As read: 12:04
